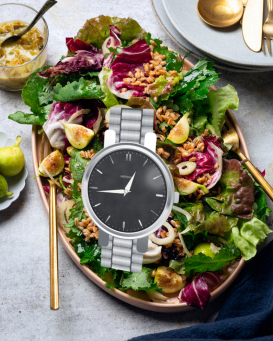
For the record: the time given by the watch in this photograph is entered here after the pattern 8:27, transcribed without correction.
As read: 12:44
